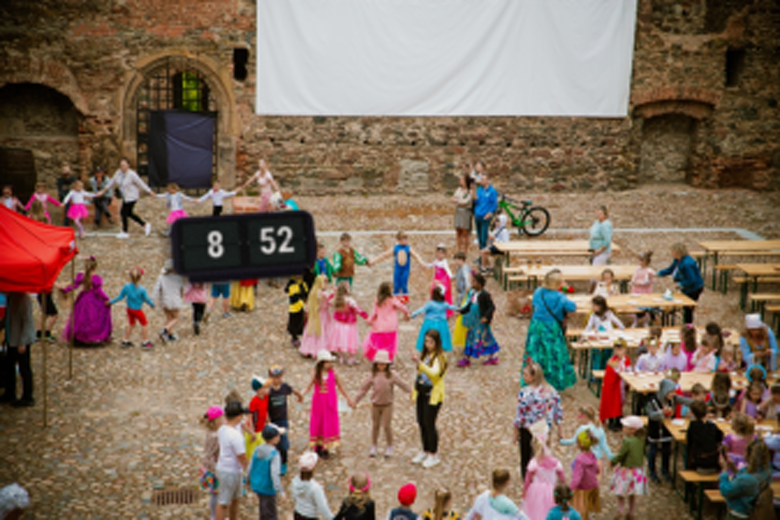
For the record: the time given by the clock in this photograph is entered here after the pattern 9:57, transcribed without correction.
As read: 8:52
